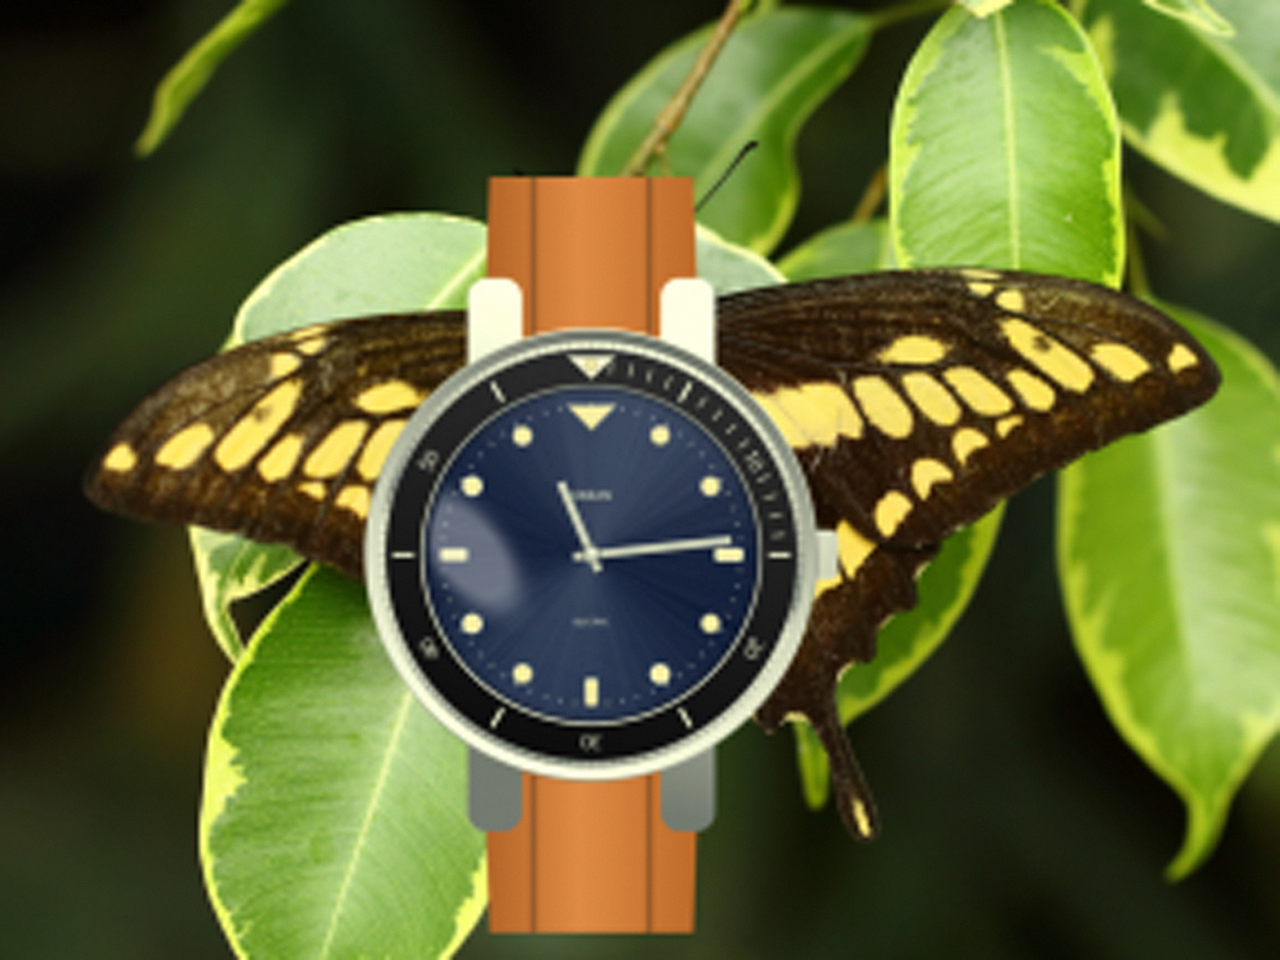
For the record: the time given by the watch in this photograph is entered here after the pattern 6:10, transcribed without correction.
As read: 11:14
